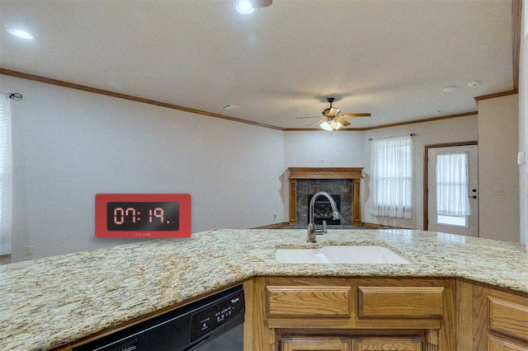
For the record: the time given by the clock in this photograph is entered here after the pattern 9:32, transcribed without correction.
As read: 7:19
